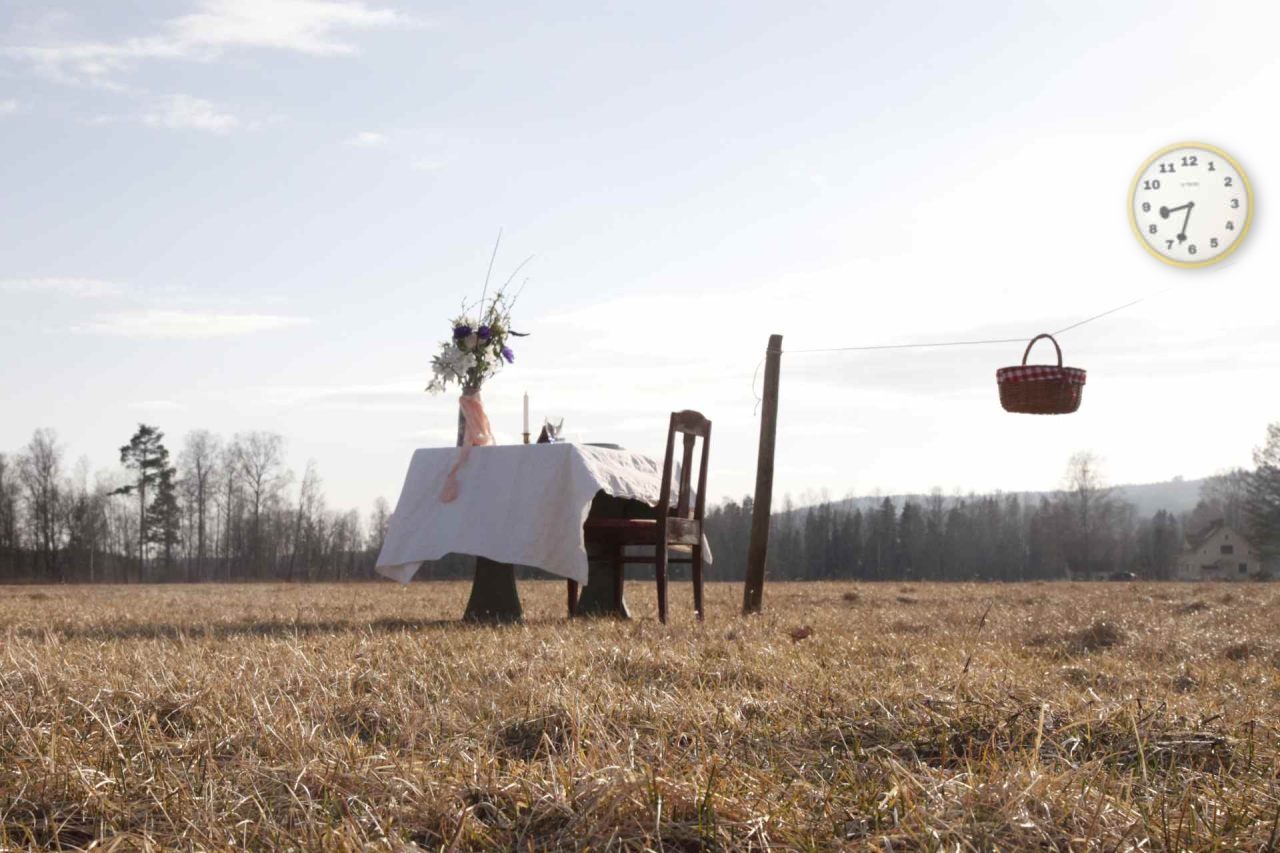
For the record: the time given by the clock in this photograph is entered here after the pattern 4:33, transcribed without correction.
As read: 8:33
